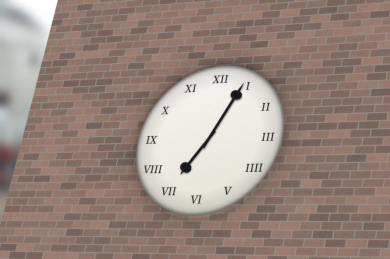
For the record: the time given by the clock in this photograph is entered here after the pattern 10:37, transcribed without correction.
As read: 7:04
